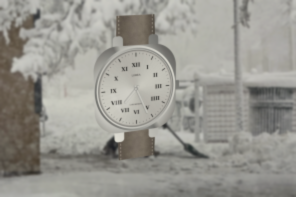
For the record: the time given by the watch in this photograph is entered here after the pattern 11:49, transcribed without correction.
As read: 7:26
